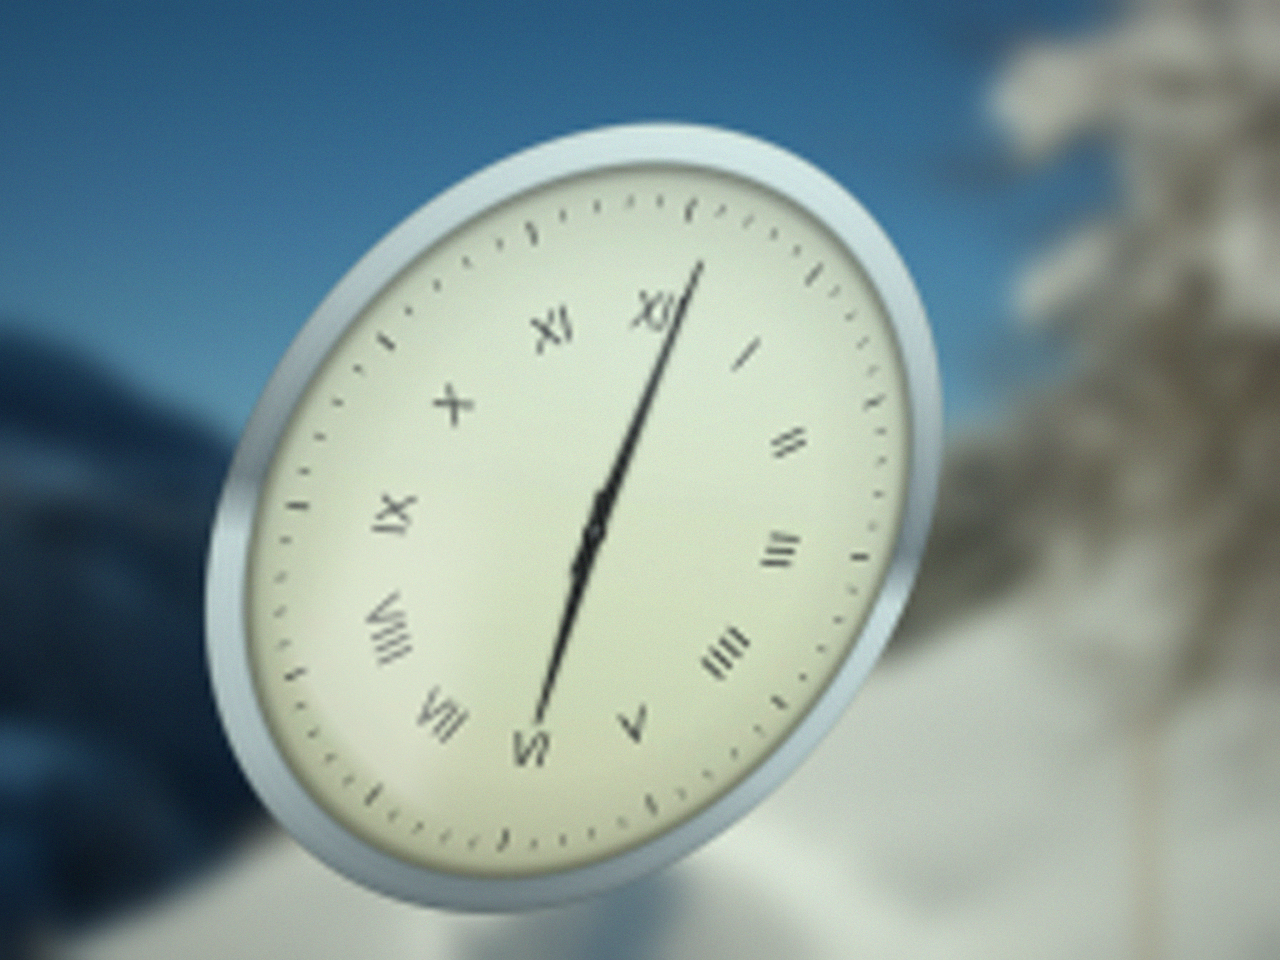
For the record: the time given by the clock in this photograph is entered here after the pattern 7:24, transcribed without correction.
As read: 6:01
